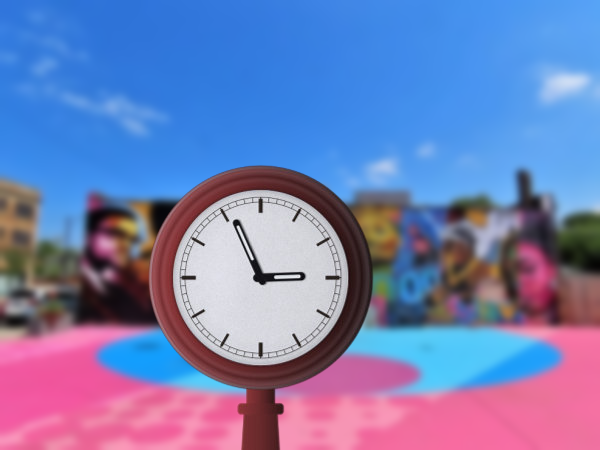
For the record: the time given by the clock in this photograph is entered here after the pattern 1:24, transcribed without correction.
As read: 2:56
